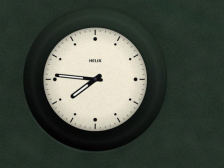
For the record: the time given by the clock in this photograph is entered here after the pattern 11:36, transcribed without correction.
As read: 7:46
